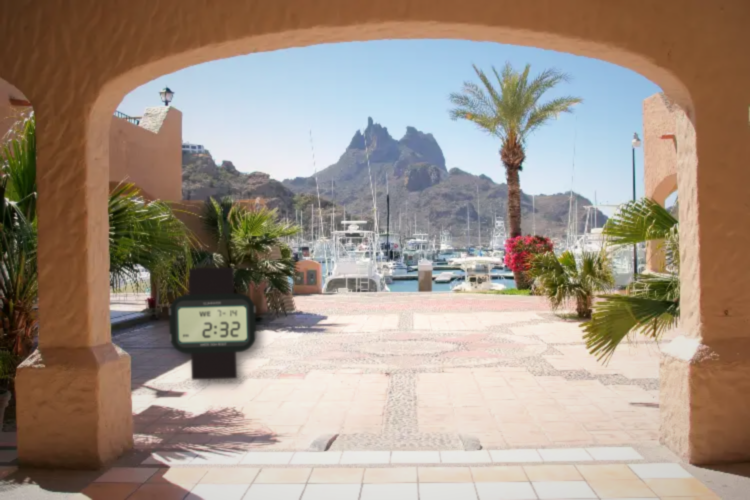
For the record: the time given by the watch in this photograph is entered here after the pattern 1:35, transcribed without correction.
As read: 2:32
